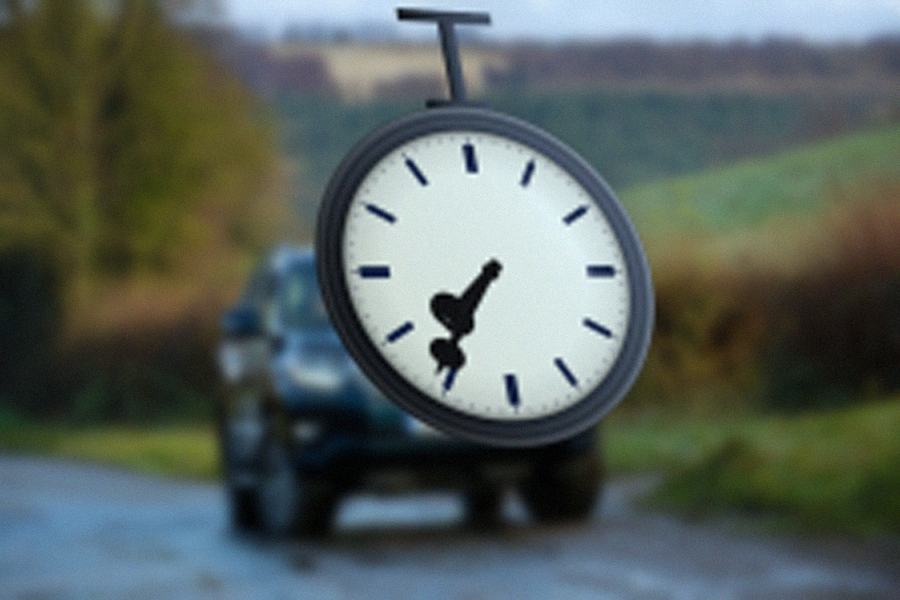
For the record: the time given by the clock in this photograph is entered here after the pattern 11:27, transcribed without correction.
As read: 7:36
